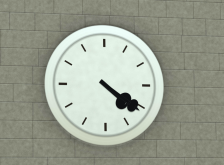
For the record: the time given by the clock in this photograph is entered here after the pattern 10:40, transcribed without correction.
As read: 4:21
